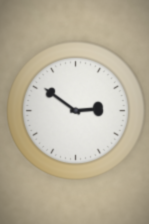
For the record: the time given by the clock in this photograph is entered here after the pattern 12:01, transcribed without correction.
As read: 2:51
